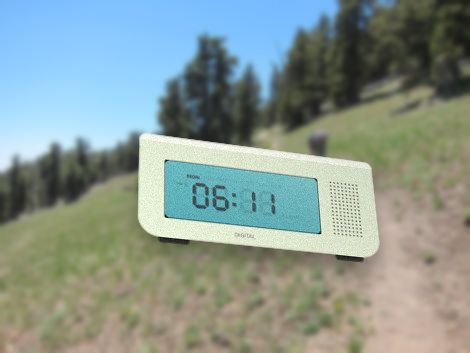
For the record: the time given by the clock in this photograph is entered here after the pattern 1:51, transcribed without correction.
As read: 6:11
